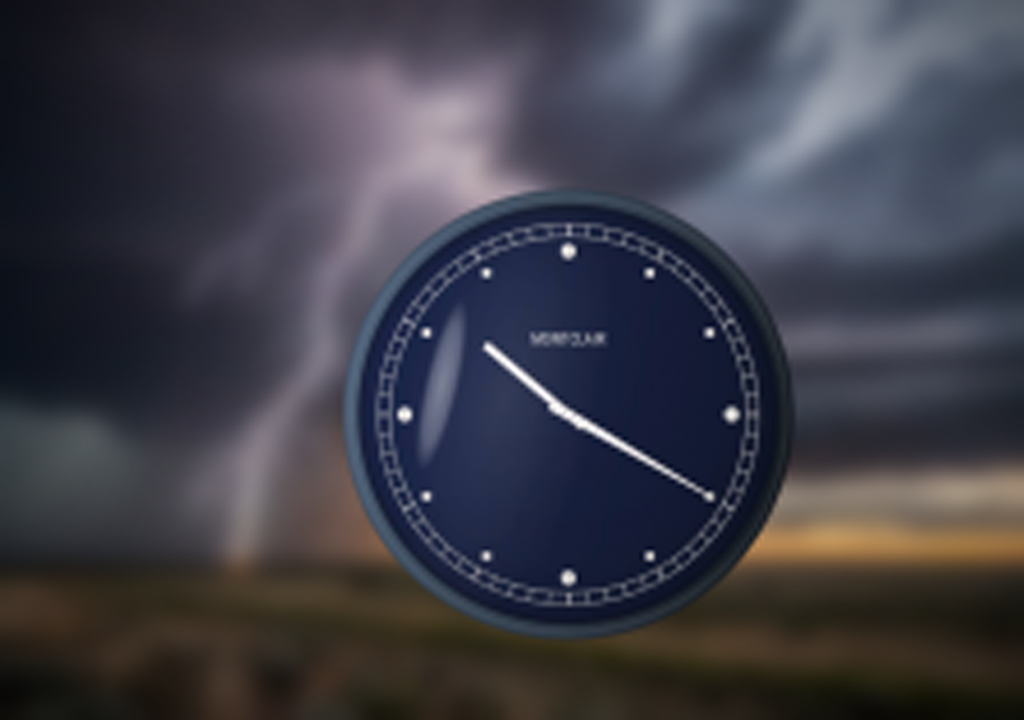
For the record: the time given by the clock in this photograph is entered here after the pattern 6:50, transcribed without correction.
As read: 10:20
